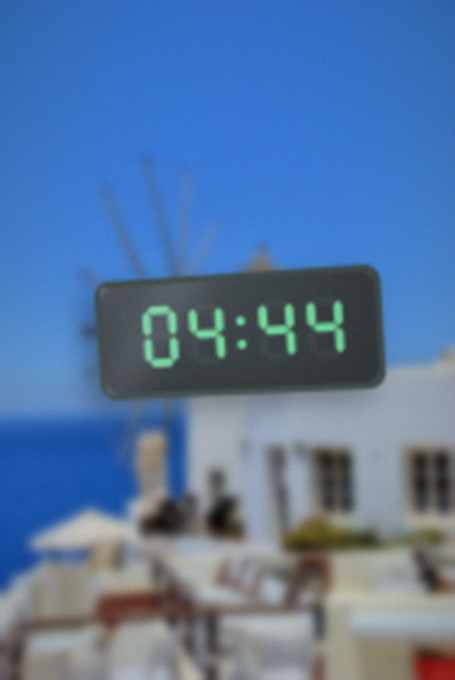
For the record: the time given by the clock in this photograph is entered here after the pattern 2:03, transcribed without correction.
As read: 4:44
